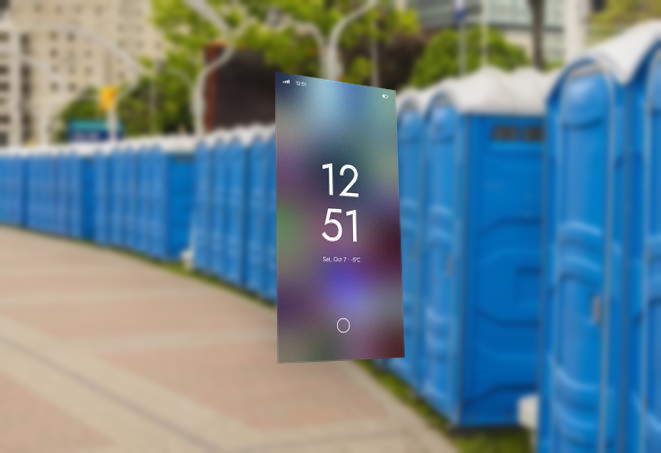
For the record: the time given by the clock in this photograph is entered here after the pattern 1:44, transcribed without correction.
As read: 12:51
